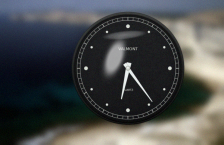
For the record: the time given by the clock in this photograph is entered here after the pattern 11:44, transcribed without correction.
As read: 6:24
